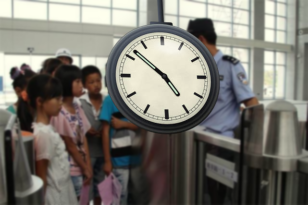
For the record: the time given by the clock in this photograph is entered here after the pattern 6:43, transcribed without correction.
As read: 4:52
